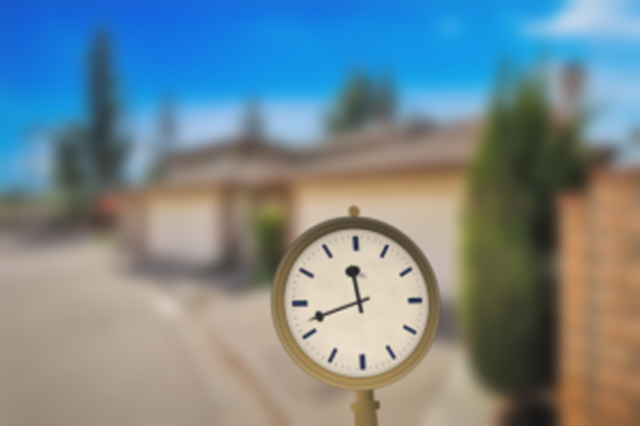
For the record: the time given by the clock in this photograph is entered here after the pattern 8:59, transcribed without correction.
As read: 11:42
